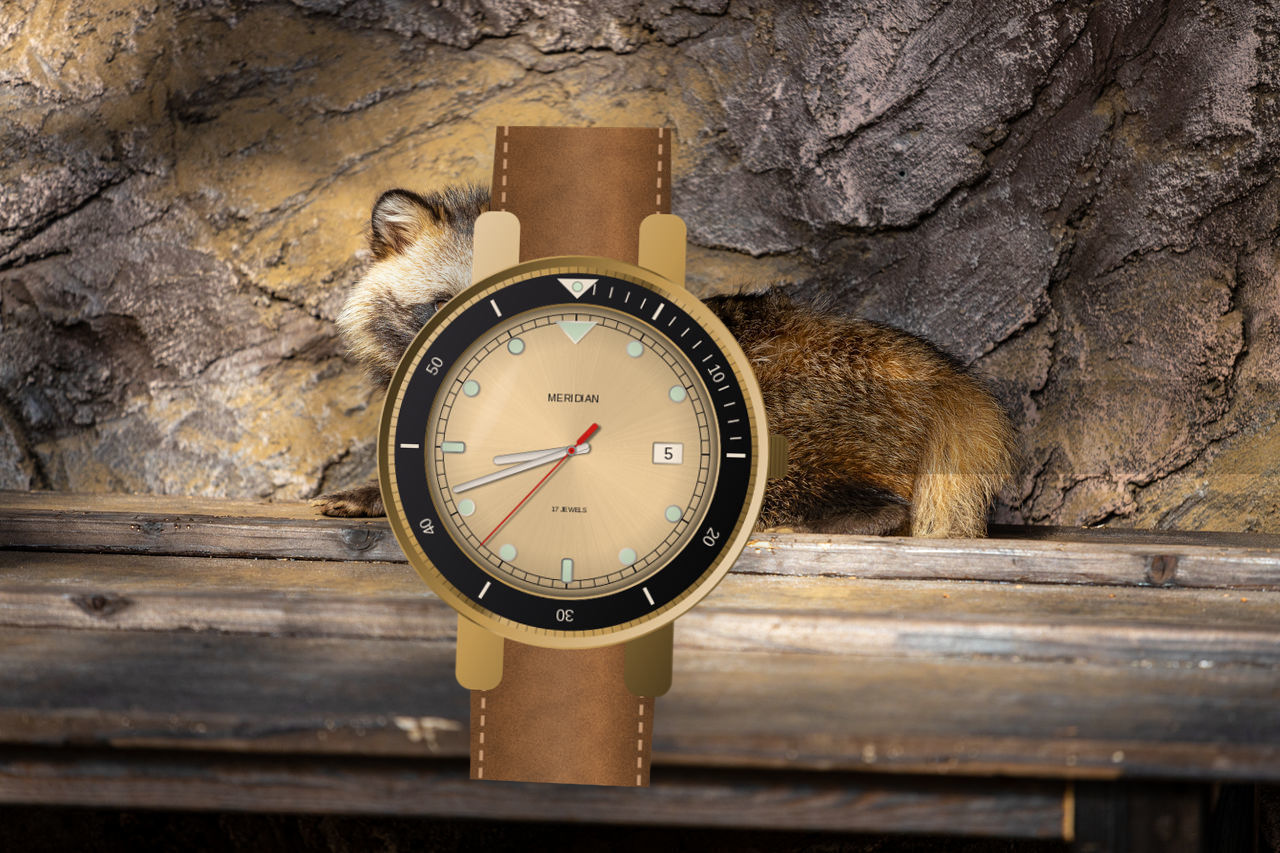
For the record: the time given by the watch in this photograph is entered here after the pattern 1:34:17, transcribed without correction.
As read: 8:41:37
